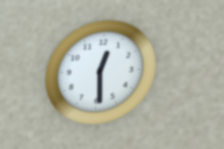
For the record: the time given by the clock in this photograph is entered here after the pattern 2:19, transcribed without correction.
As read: 12:29
